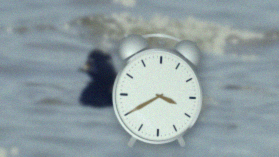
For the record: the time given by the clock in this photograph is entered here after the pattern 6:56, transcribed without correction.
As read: 3:40
